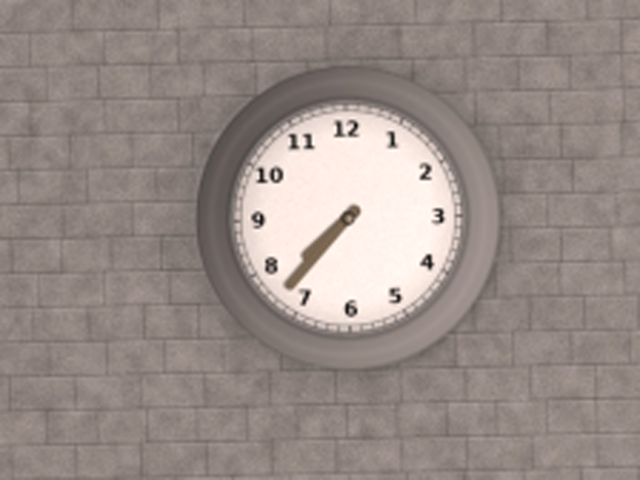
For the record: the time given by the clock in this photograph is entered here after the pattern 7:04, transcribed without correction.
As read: 7:37
